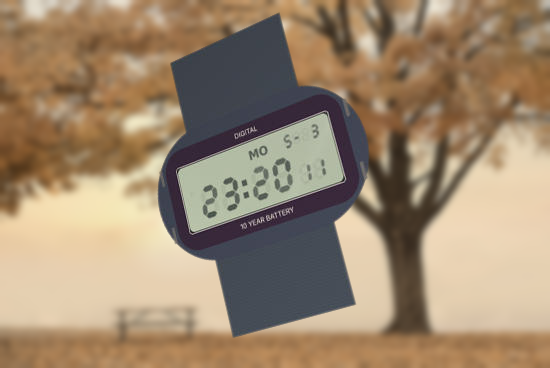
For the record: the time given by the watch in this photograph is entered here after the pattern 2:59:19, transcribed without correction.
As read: 23:20:11
